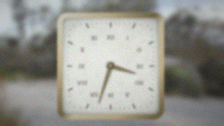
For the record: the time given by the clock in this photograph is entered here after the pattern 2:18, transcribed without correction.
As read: 3:33
